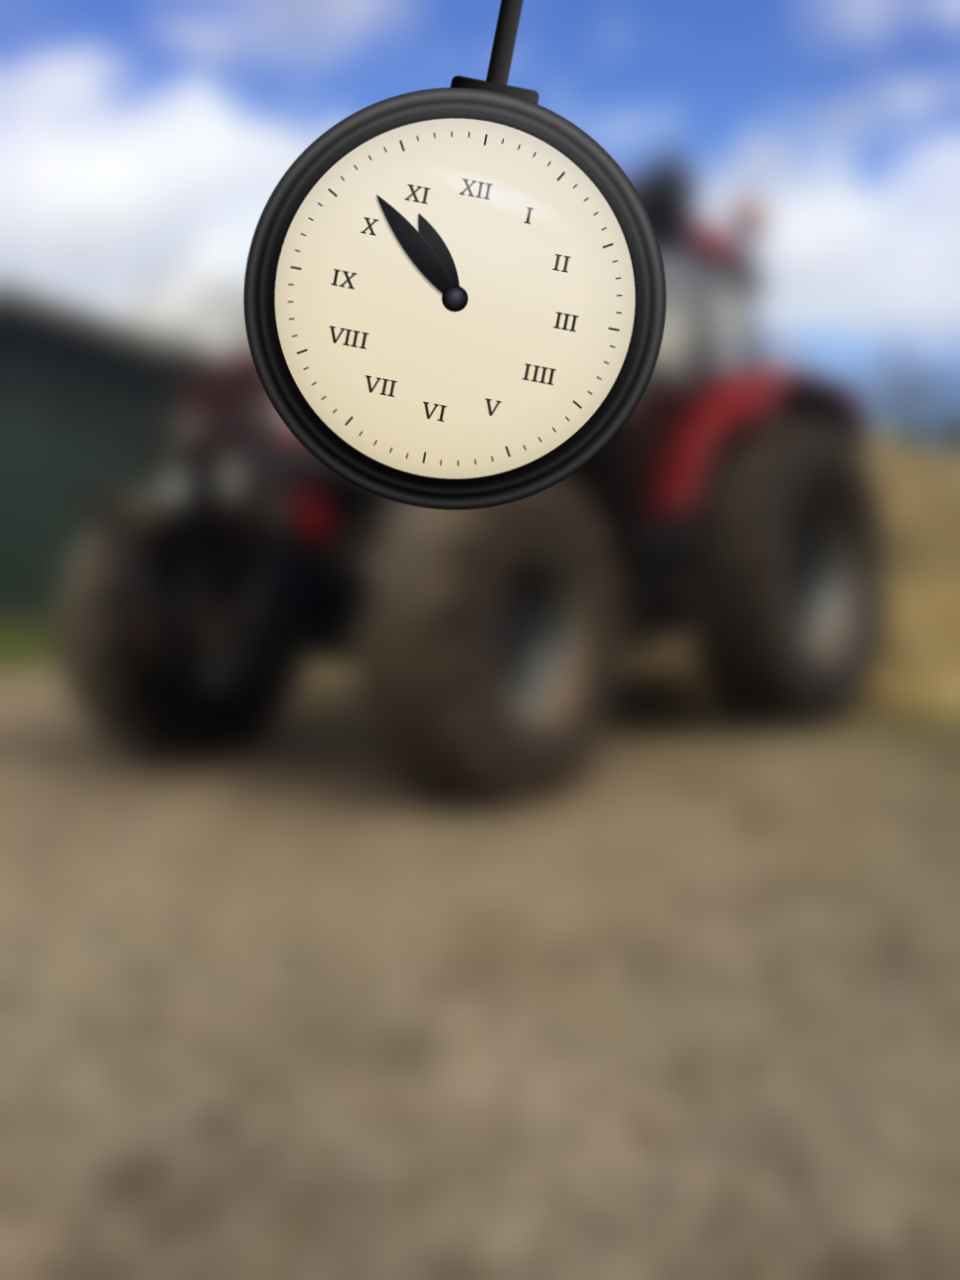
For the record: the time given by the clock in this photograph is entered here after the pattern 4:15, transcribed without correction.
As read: 10:52
